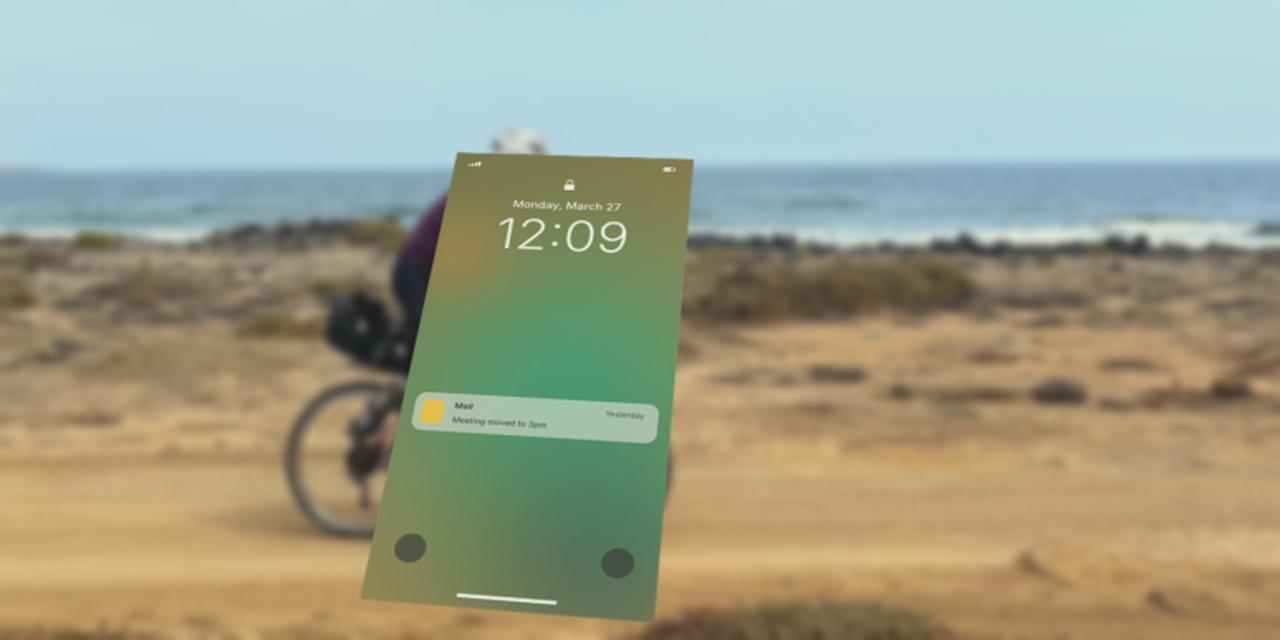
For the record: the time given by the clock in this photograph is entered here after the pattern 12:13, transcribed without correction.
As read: 12:09
